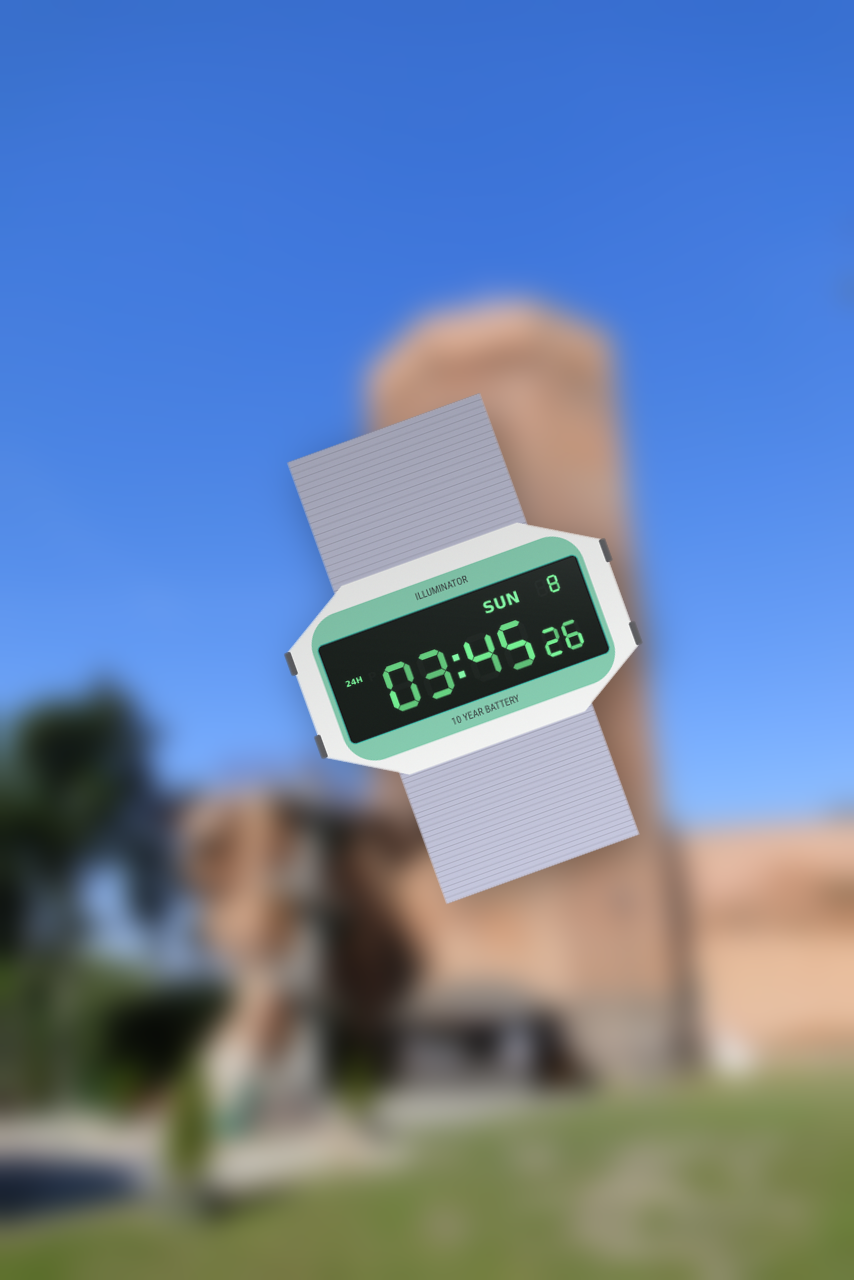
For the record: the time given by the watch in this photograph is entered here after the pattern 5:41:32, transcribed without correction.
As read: 3:45:26
